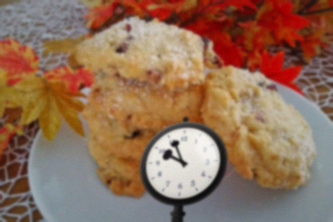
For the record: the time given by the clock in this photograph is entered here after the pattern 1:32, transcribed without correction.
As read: 9:56
